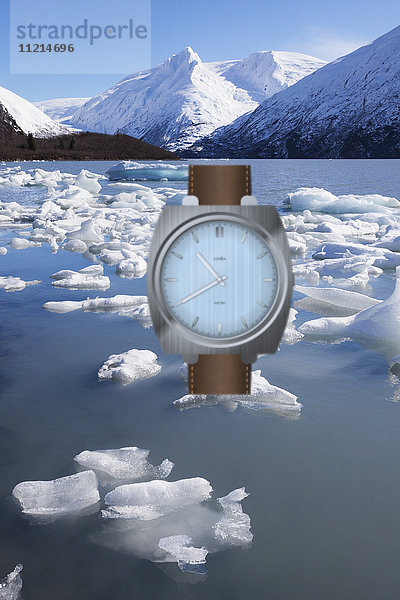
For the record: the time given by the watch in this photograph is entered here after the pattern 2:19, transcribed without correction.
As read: 10:40
